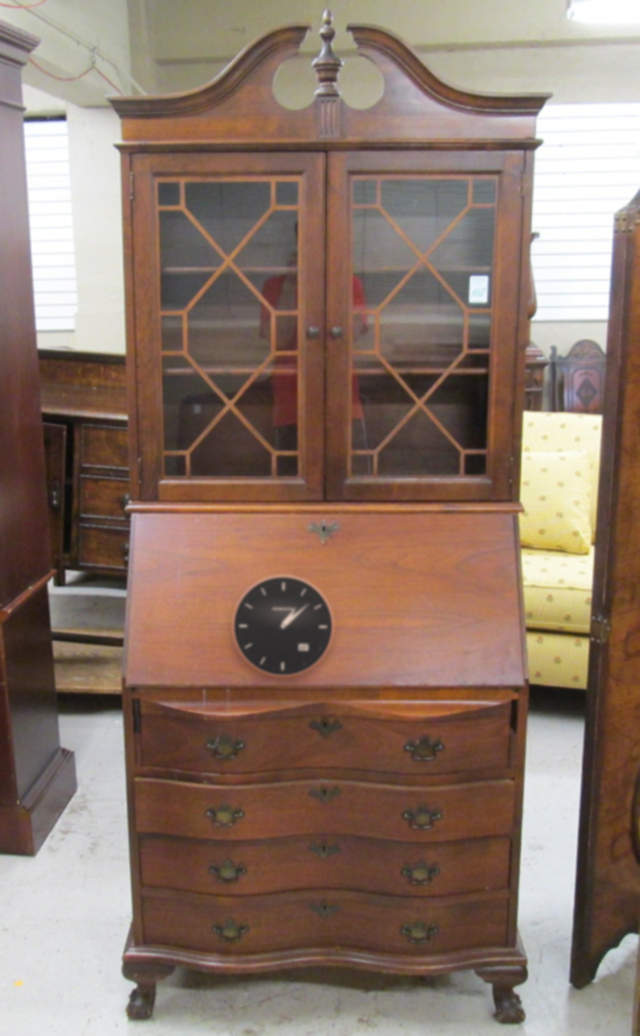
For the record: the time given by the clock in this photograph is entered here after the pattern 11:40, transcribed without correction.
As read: 1:08
